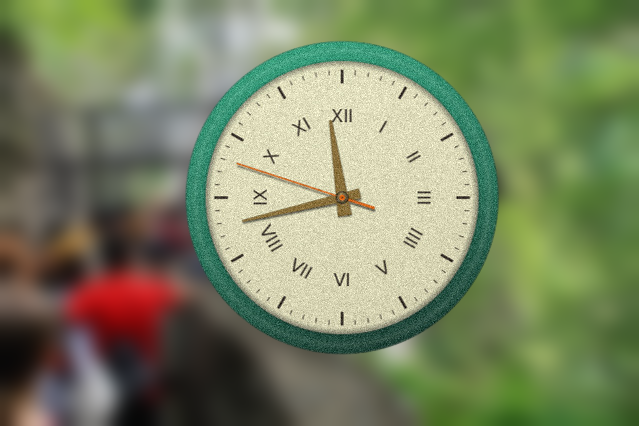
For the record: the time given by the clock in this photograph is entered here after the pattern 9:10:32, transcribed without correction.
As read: 11:42:48
